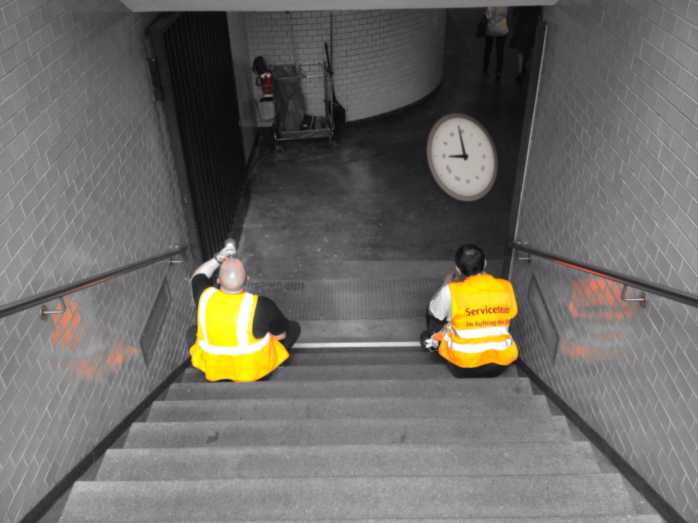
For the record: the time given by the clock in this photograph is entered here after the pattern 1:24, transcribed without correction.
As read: 8:59
